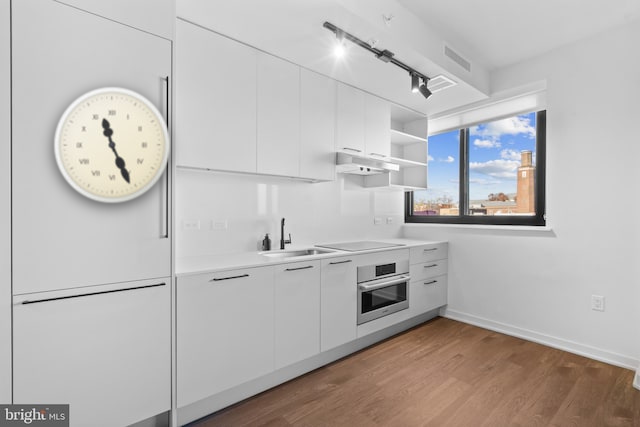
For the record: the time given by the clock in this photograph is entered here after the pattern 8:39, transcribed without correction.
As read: 11:26
